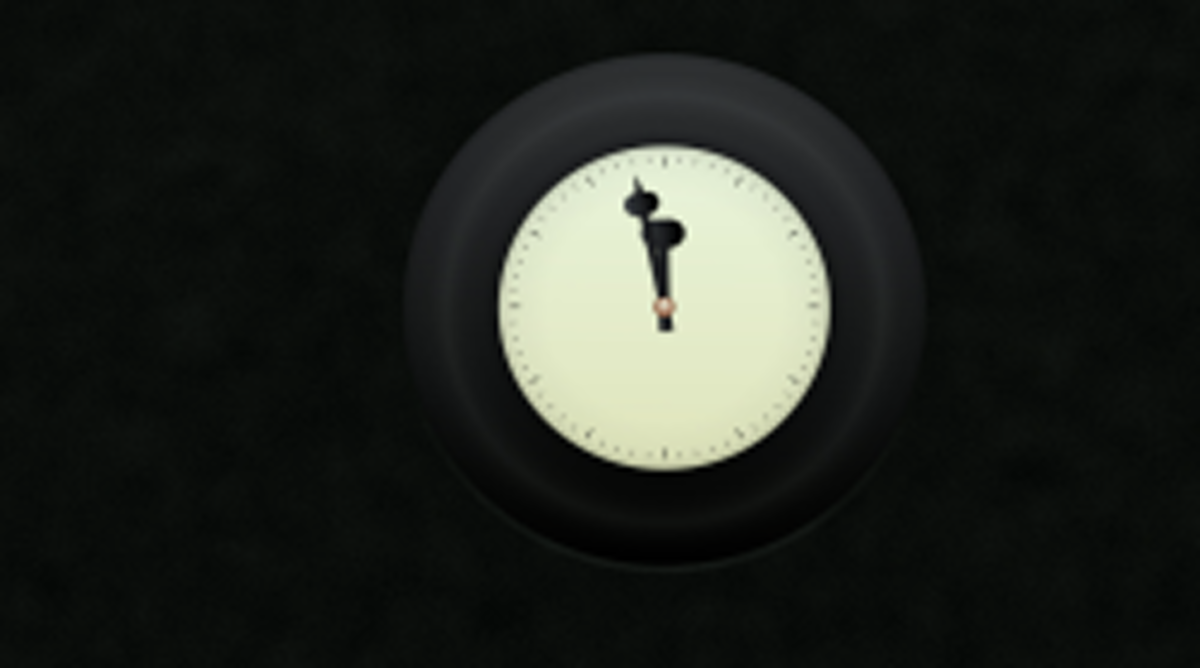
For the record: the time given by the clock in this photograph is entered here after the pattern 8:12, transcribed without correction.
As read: 11:58
